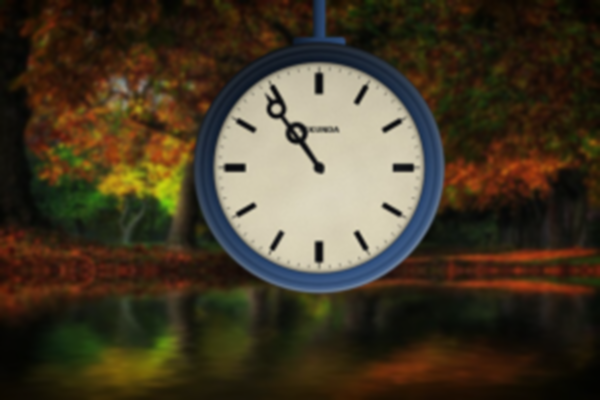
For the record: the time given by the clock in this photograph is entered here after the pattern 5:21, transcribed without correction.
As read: 10:54
